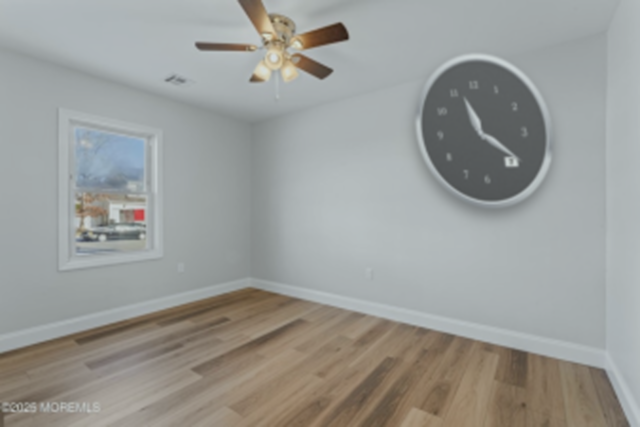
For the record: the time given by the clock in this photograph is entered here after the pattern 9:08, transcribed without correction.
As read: 11:21
